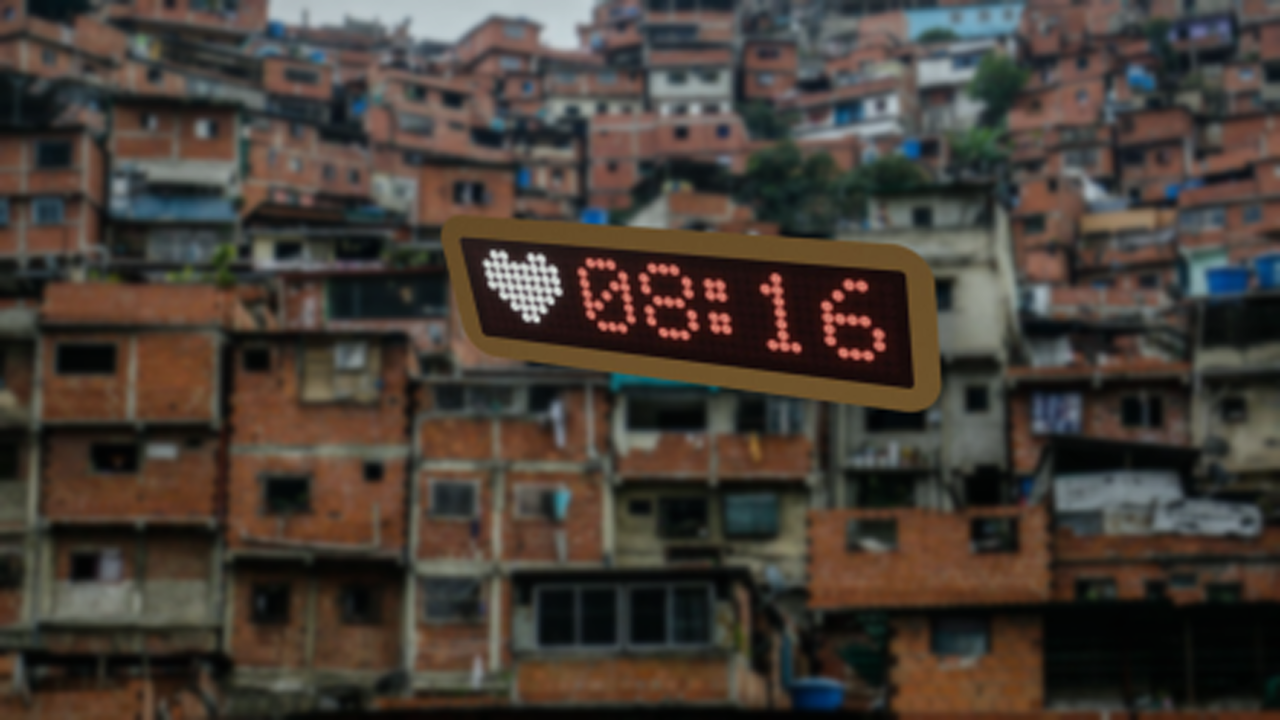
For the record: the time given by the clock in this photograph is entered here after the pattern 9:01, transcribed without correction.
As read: 8:16
